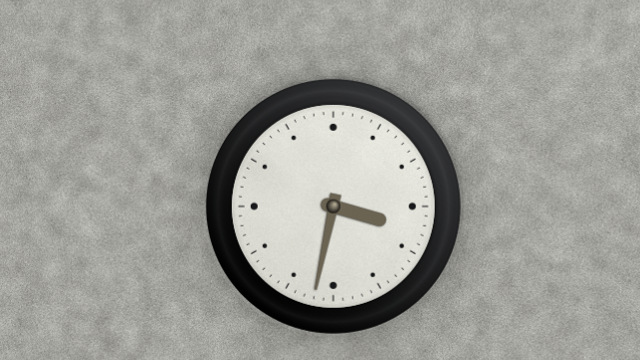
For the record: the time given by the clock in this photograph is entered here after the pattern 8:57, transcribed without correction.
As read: 3:32
